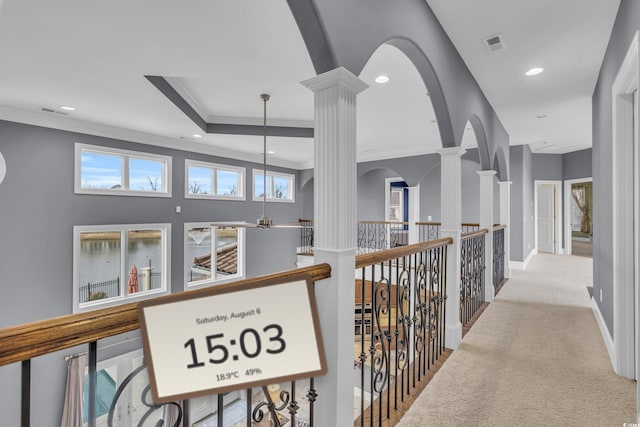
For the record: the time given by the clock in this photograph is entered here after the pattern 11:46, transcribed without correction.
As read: 15:03
